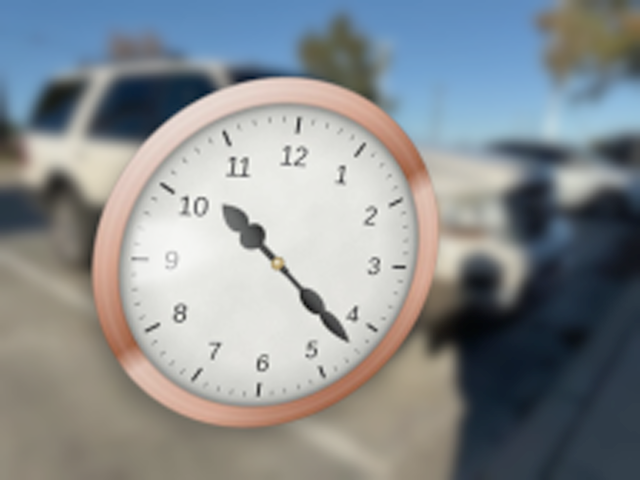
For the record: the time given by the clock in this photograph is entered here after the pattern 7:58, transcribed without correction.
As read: 10:22
